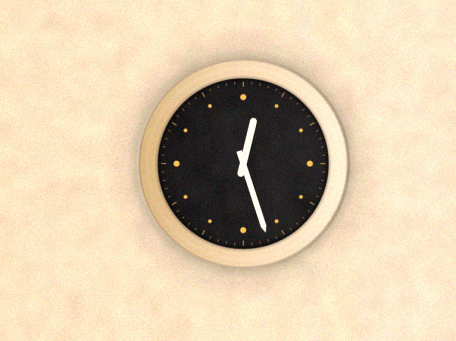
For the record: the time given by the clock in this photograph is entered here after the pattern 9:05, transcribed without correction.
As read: 12:27
